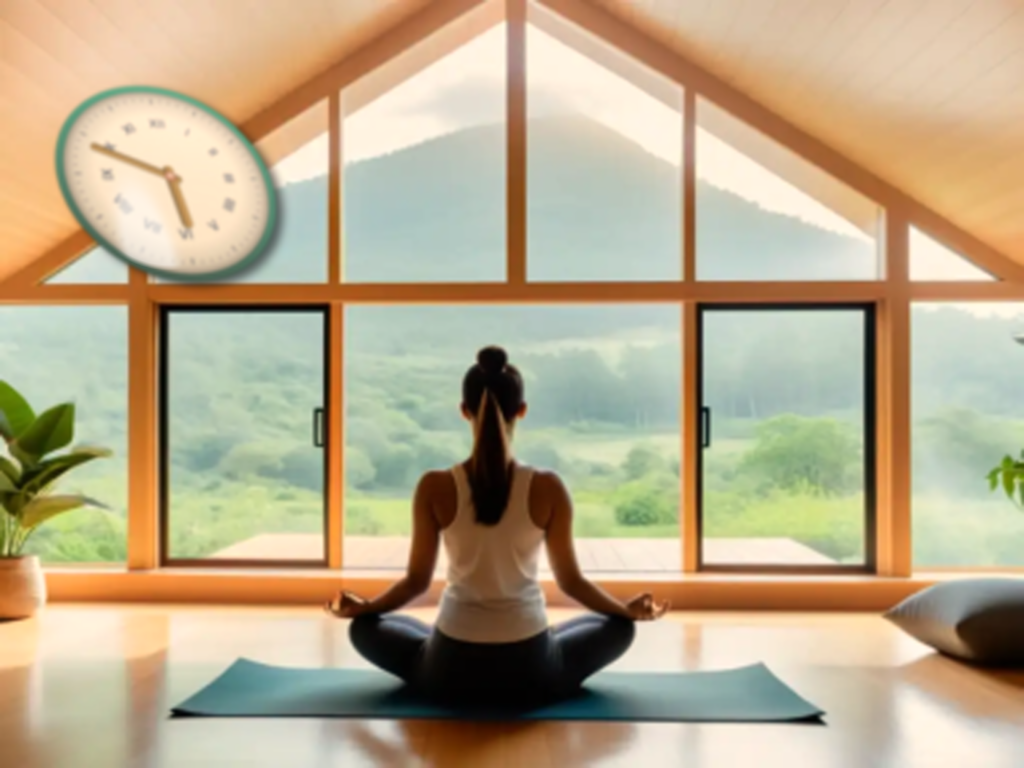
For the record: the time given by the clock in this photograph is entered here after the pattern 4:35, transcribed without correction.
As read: 5:49
